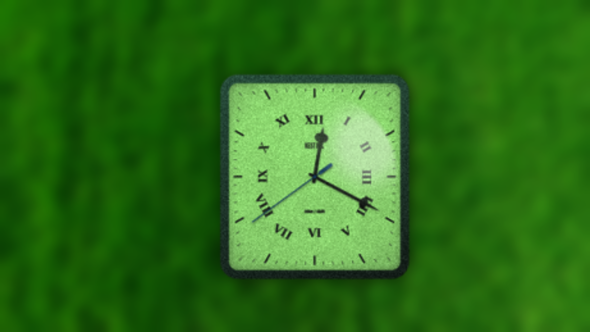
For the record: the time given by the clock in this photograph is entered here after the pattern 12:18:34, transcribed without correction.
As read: 12:19:39
